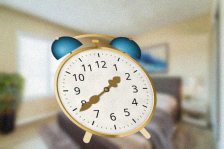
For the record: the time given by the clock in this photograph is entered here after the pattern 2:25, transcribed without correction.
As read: 1:39
